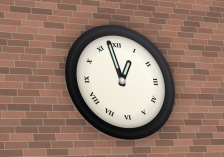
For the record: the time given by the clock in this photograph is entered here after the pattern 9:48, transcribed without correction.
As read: 12:58
